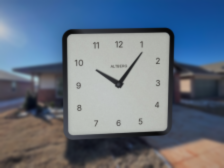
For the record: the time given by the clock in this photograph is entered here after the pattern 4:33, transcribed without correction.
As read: 10:06
